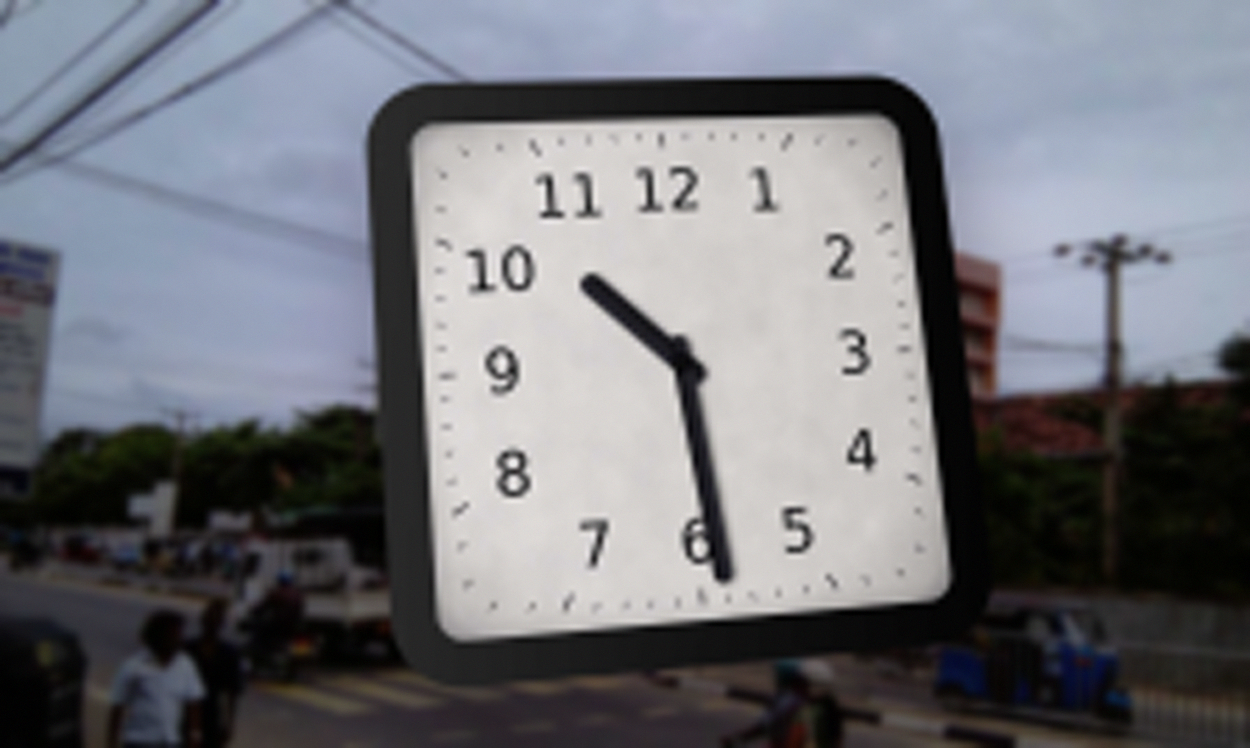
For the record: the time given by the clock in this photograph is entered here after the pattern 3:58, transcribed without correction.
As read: 10:29
